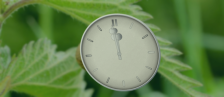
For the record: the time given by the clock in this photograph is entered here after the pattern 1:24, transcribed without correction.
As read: 11:59
